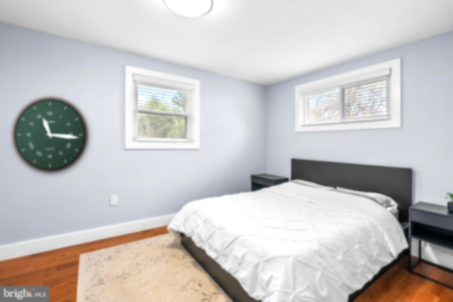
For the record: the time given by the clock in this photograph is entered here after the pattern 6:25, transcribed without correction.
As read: 11:16
